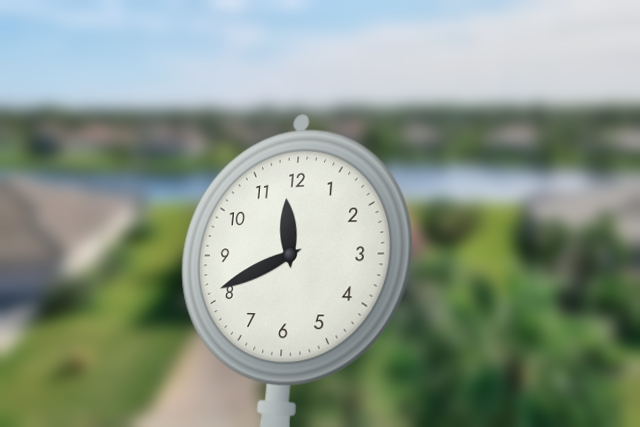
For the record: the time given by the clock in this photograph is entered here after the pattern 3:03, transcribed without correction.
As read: 11:41
